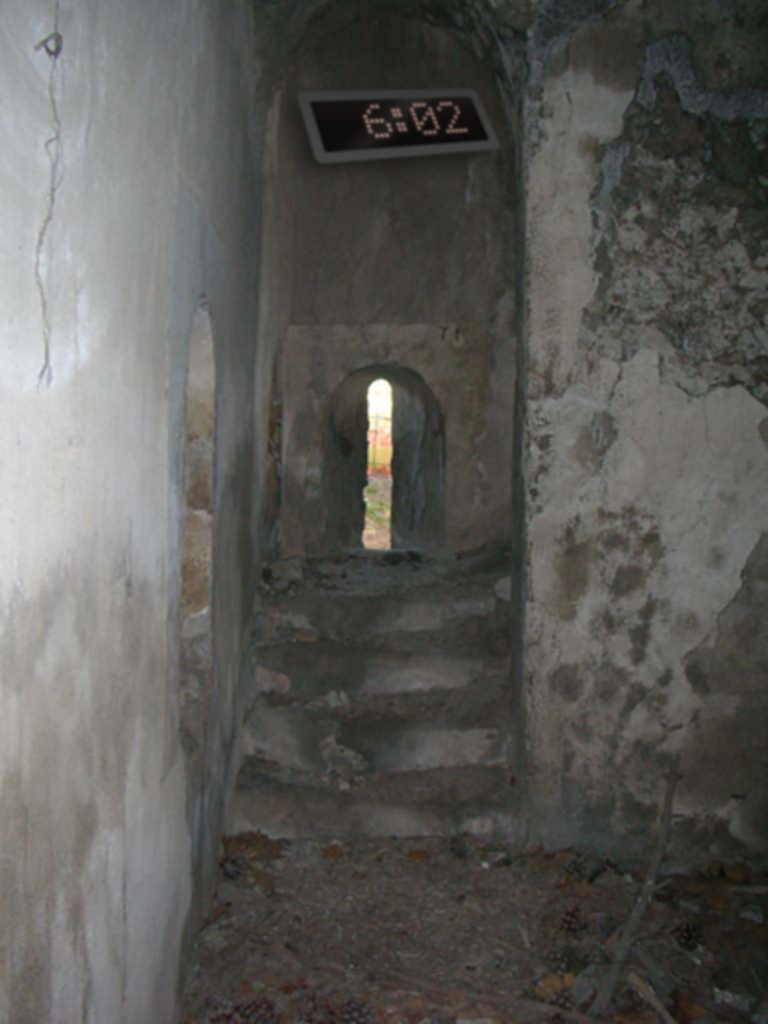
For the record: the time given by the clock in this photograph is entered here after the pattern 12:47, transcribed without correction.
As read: 6:02
